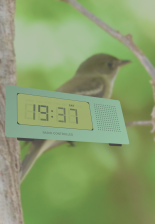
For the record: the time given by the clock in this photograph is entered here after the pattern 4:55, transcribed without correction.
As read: 19:37
